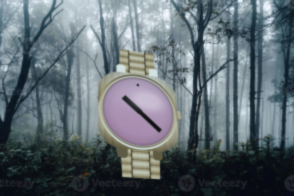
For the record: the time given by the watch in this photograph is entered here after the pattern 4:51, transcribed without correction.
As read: 10:22
